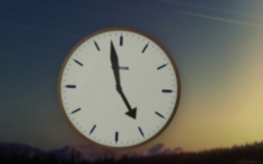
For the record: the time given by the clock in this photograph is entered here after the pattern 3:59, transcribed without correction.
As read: 4:58
